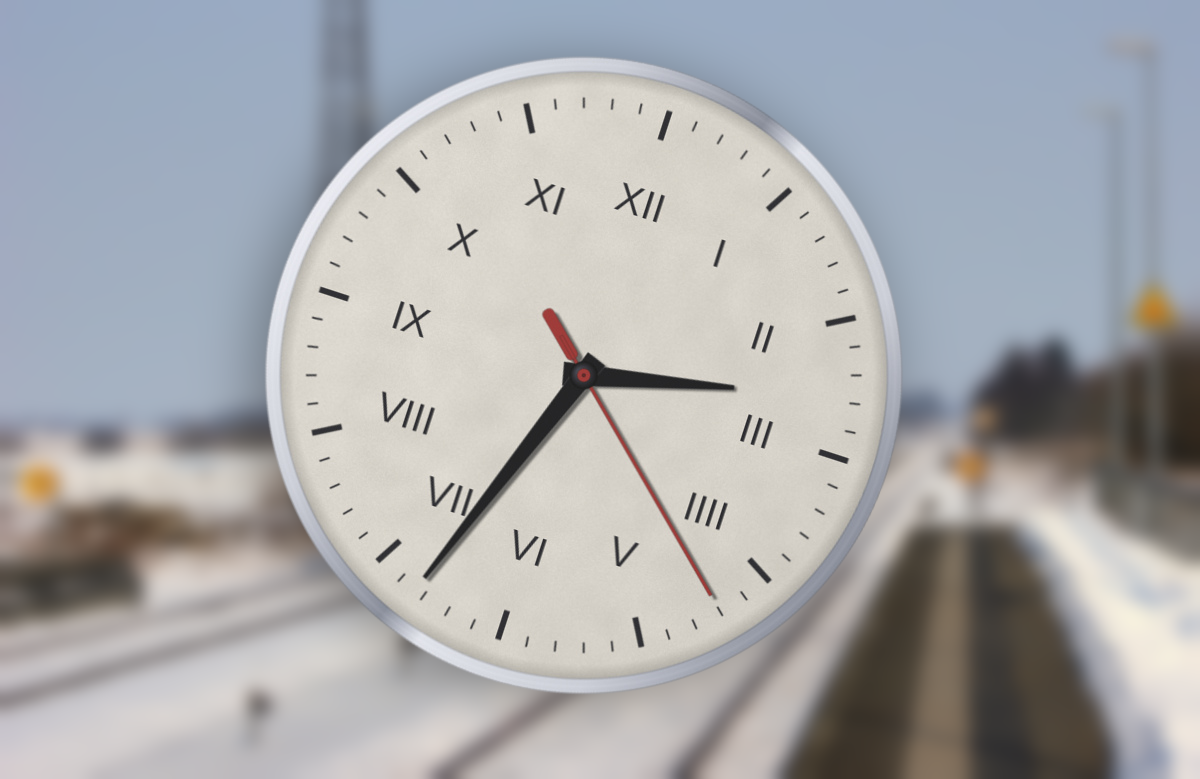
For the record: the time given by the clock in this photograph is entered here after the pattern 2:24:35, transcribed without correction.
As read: 2:33:22
